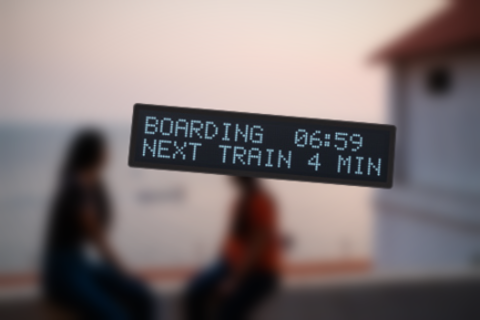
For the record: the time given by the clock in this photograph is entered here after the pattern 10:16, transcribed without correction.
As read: 6:59
